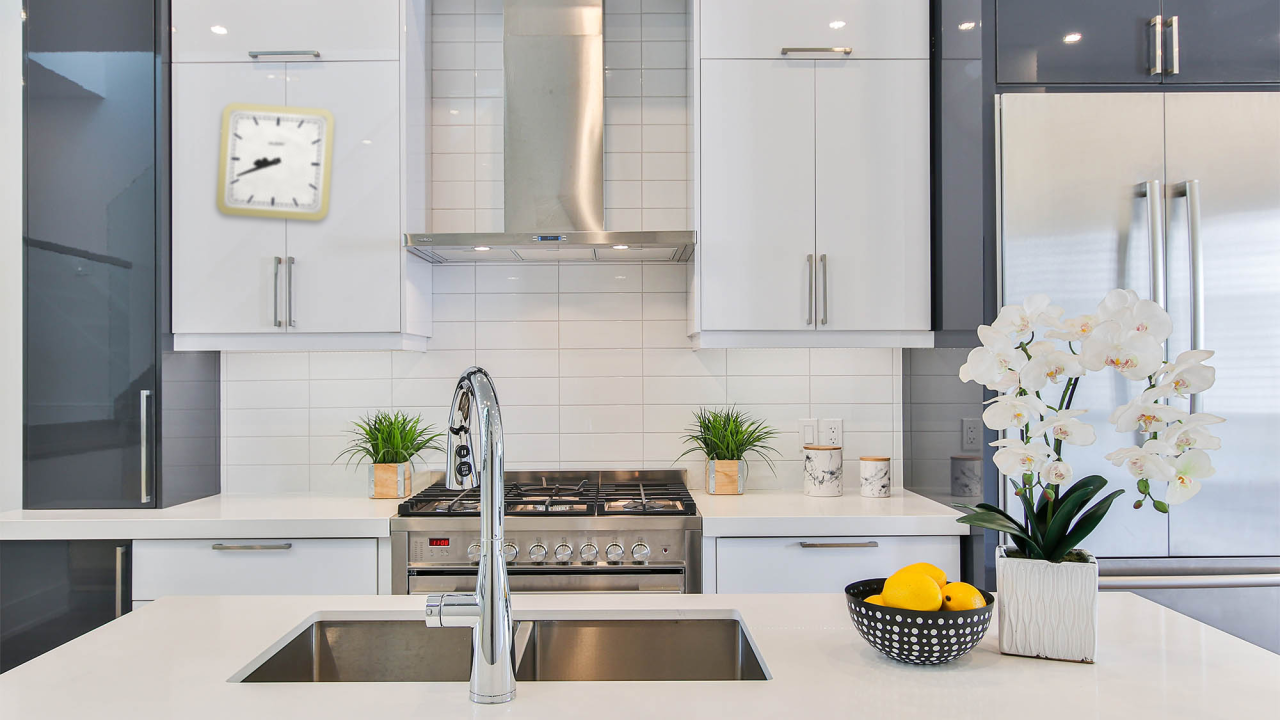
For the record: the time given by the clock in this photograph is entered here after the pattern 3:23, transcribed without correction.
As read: 8:41
